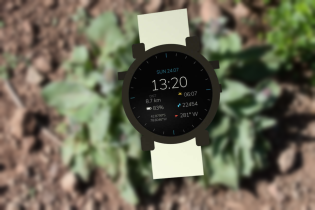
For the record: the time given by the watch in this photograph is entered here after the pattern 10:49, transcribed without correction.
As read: 13:20
